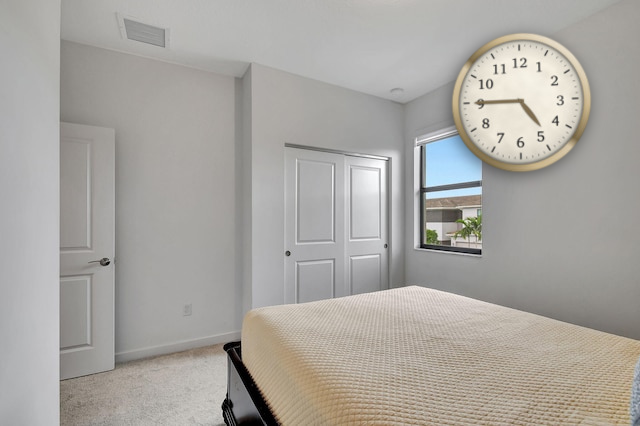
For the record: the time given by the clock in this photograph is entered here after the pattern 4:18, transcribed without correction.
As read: 4:45
